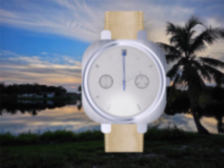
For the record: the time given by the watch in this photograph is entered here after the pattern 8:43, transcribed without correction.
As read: 1:59
